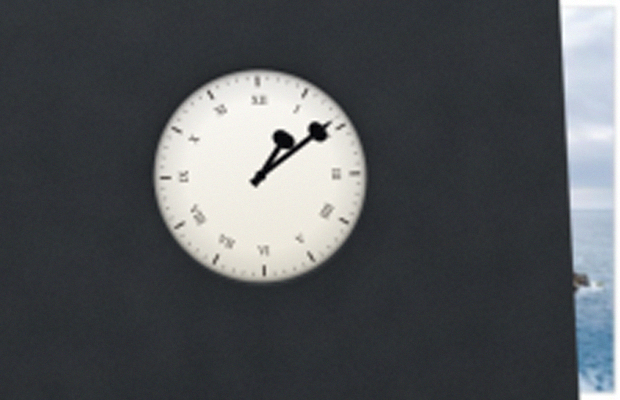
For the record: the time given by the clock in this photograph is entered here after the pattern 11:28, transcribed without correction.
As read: 1:09
